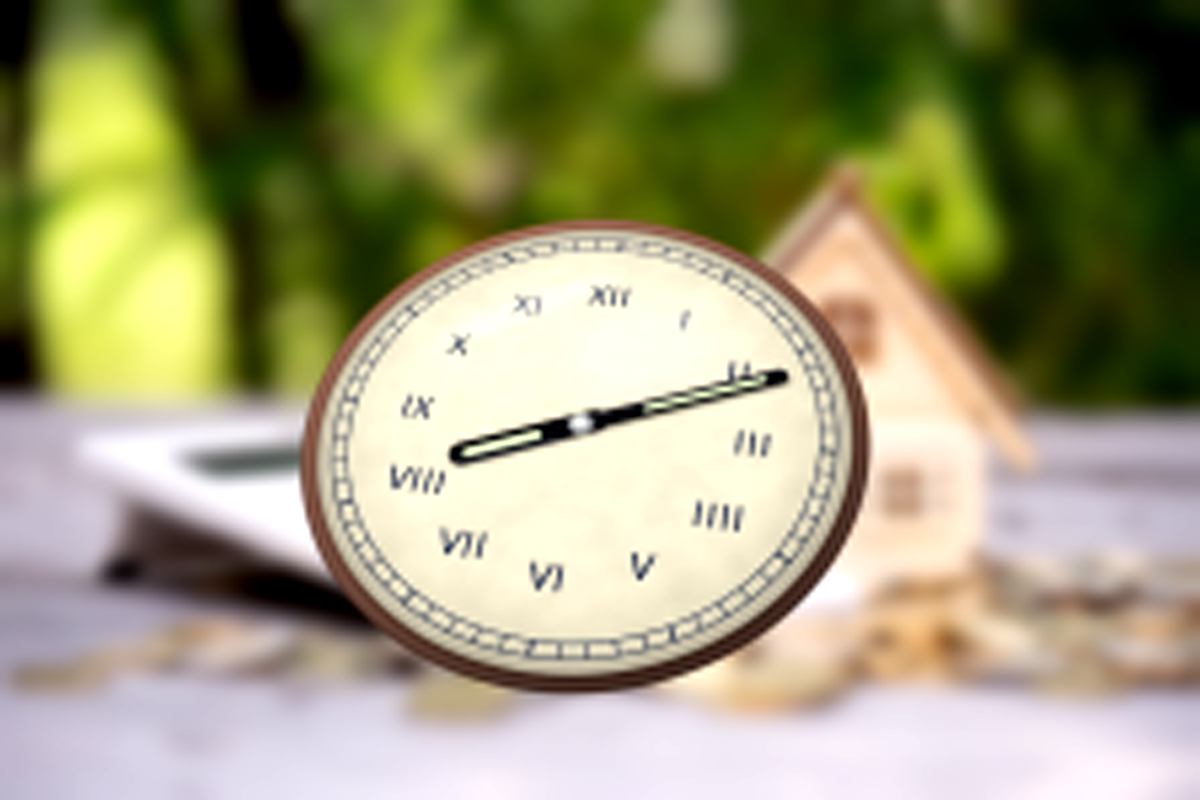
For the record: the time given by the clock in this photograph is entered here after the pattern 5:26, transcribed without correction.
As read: 8:11
